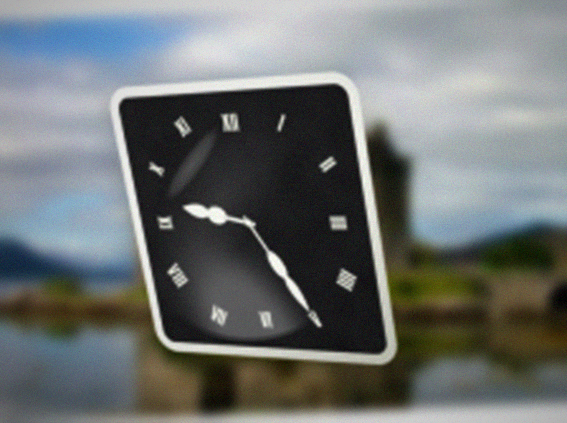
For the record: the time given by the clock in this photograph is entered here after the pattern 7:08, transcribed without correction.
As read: 9:25
